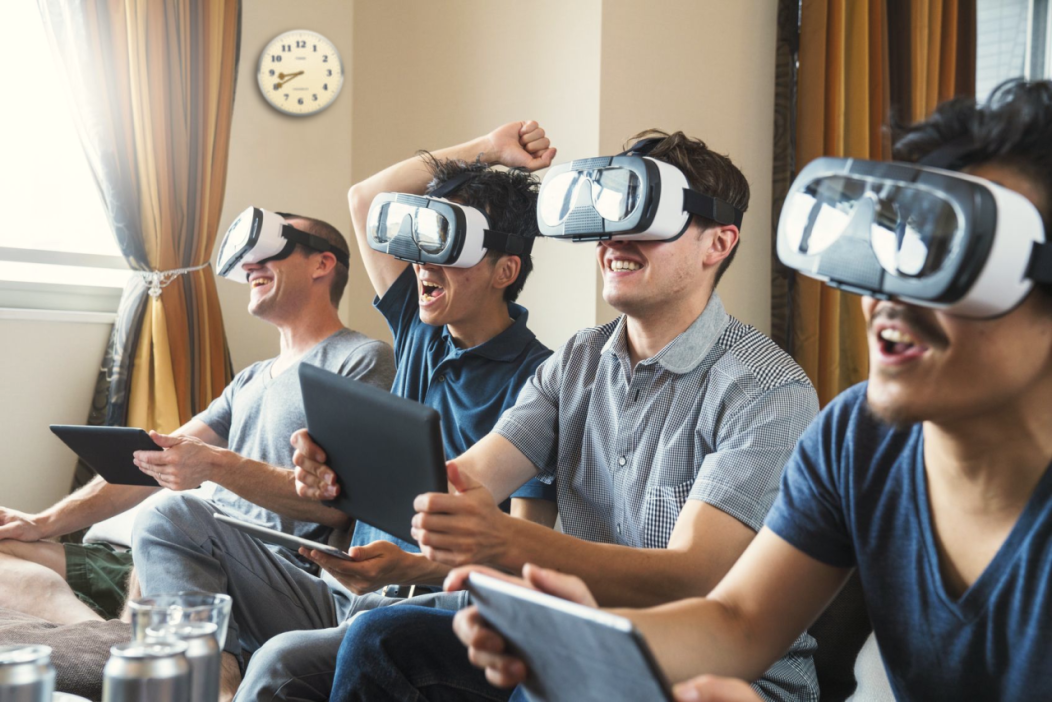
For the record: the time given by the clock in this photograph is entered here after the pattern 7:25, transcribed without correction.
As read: 8:40
